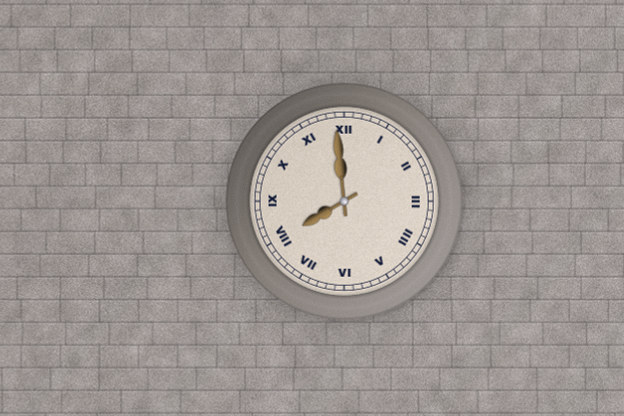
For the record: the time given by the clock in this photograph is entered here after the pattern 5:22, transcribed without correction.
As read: 7:59
